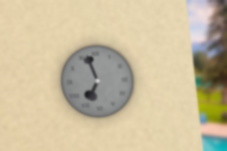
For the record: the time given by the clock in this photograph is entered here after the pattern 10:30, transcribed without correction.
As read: 6:57
